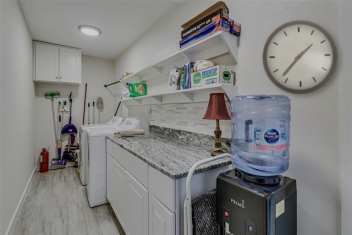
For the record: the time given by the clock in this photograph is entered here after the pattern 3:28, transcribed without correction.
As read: 1:37
